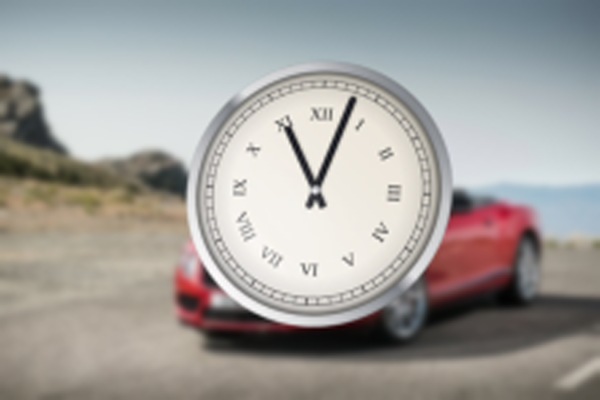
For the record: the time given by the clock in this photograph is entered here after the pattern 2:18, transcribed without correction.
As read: 11:03
